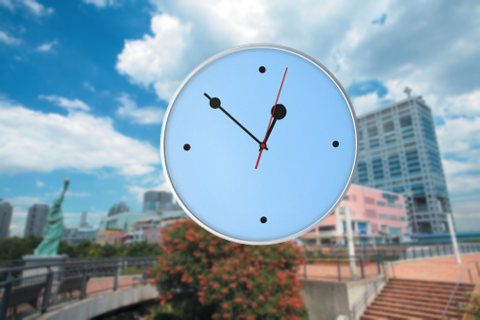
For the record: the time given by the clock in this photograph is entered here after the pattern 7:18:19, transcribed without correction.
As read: 12:52:03
